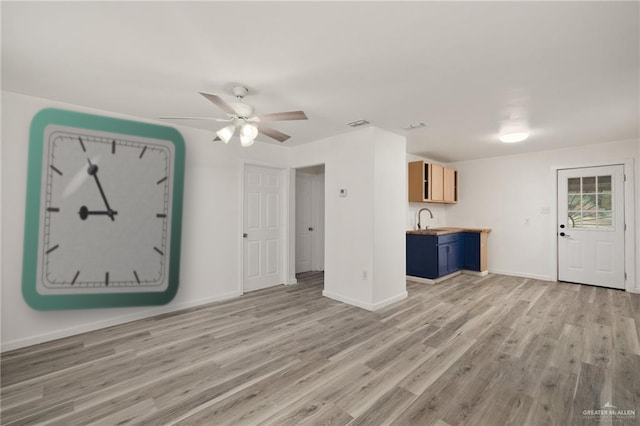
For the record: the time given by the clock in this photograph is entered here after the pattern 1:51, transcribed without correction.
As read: 8:55
